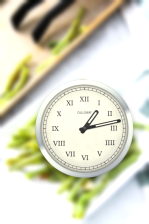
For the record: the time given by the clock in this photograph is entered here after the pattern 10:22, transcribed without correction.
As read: 1:13
